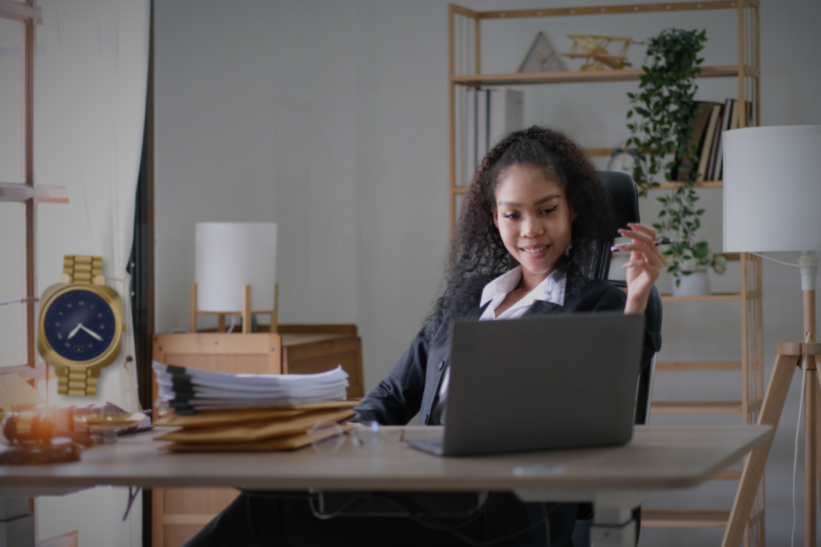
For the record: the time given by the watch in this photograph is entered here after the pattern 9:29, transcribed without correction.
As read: 7:20
